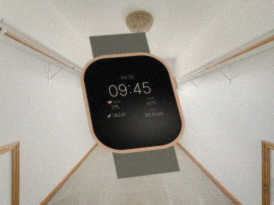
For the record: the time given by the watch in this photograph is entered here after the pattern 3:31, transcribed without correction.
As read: 9:45
